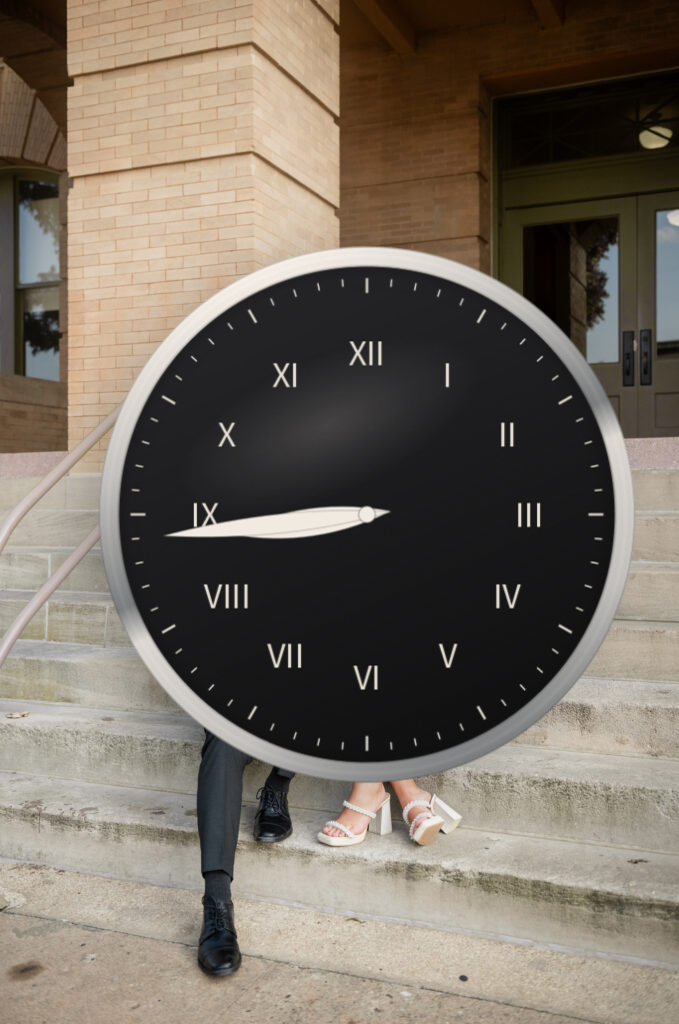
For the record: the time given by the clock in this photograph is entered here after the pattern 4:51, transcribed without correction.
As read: 8:44
